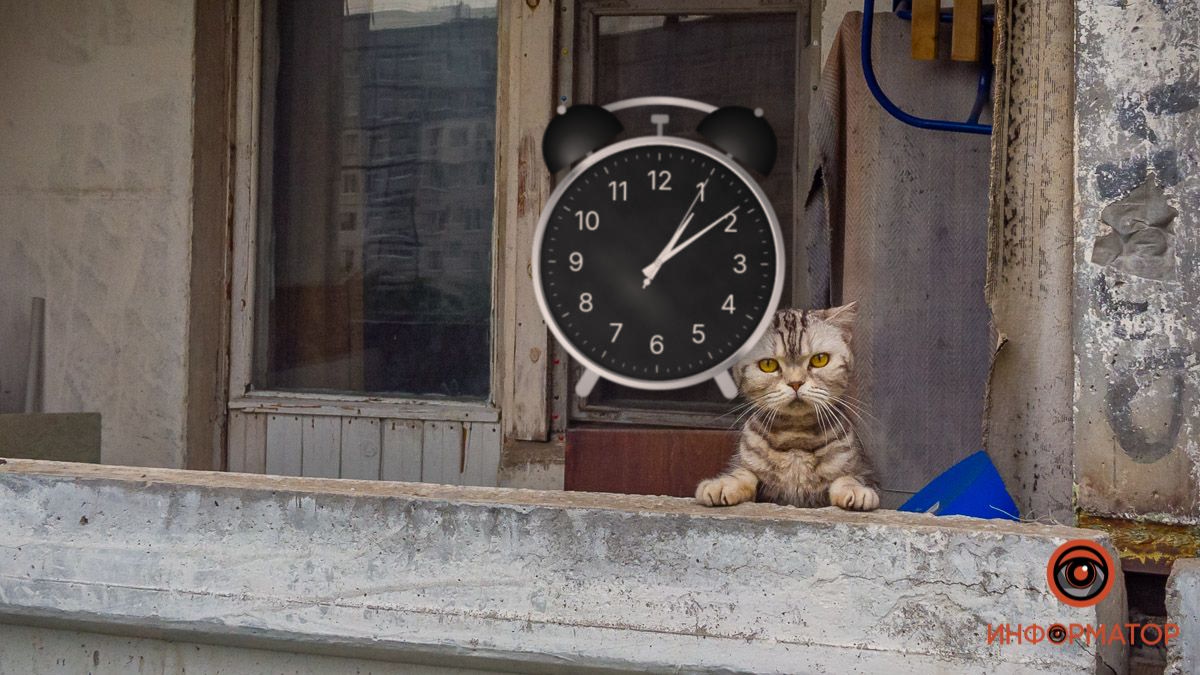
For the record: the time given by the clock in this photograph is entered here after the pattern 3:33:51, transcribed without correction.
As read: 1:09:05
